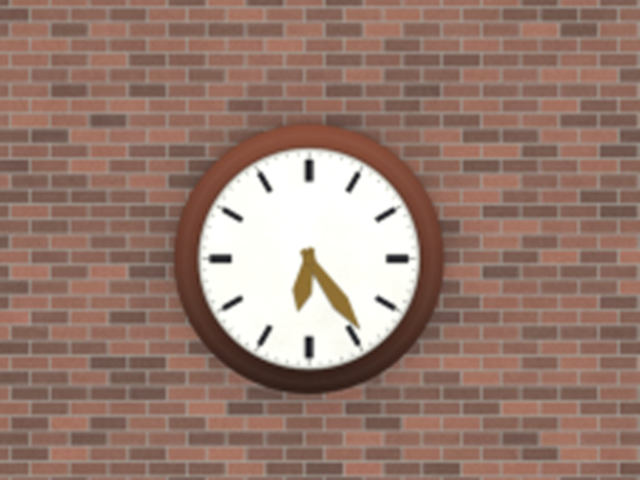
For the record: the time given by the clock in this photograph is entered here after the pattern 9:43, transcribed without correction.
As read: 6:24
